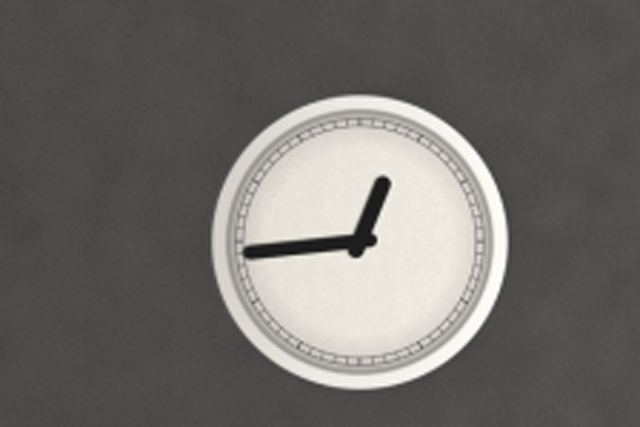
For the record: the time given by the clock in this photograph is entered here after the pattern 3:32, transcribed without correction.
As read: 12:44
